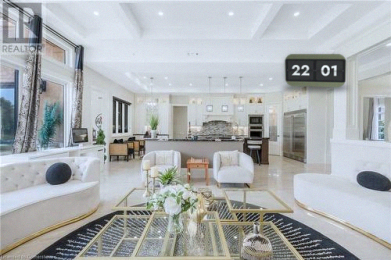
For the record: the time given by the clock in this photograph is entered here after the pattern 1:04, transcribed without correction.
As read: 22:01
